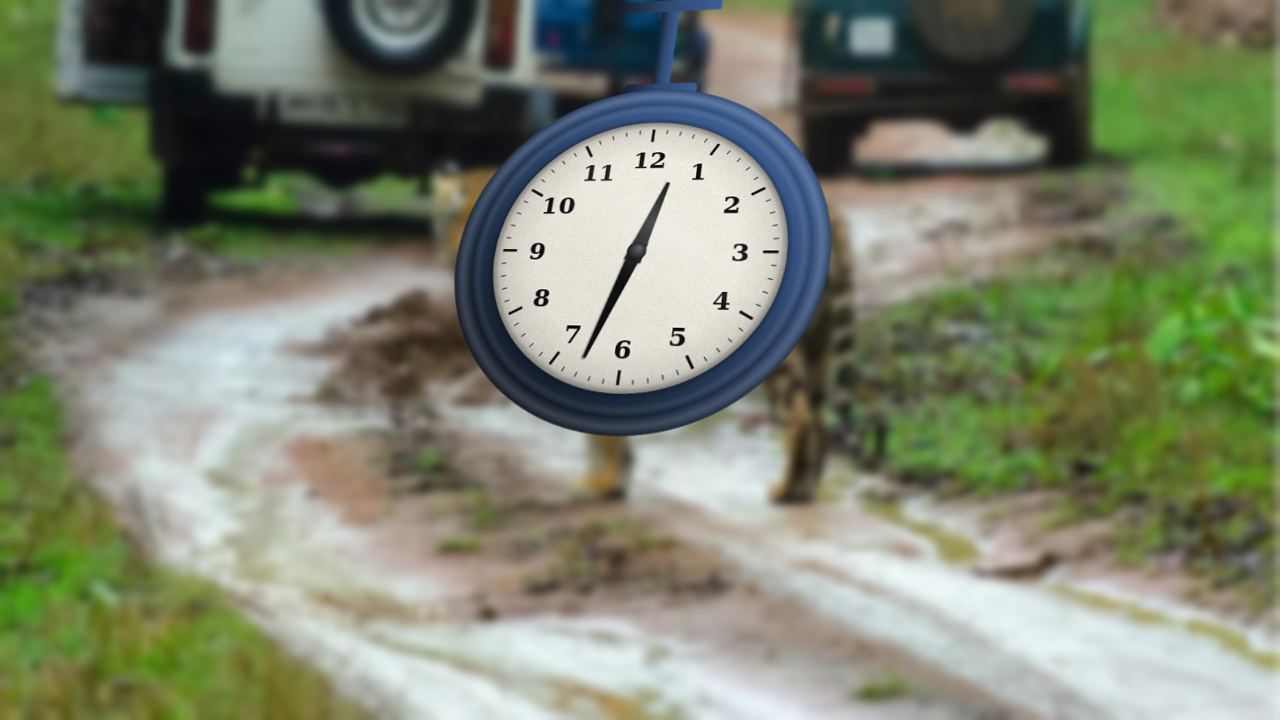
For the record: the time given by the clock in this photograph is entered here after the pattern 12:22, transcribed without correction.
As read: 12:33
